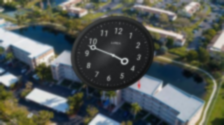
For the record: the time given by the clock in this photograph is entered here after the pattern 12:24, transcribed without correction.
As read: 3:48
